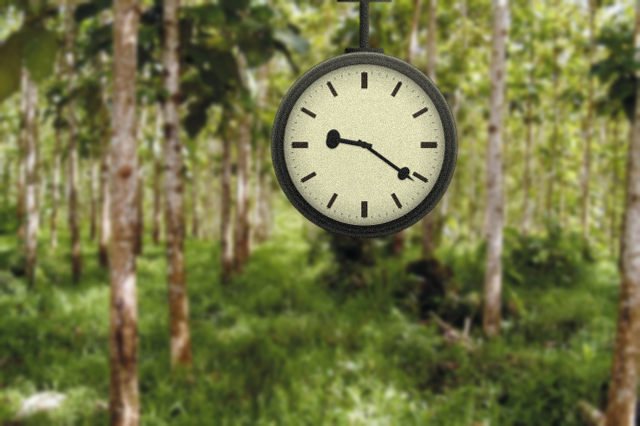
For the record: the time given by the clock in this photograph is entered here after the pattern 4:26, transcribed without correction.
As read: 9:21
